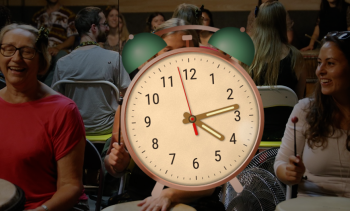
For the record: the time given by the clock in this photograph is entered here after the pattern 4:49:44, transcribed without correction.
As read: 4:12:58
